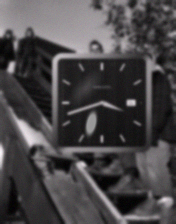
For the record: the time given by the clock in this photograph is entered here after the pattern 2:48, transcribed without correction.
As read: 3:42
